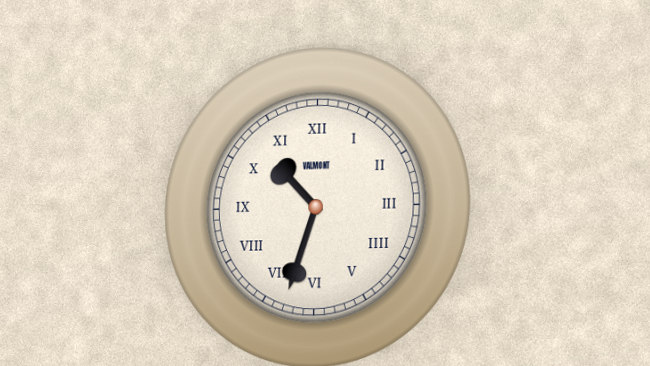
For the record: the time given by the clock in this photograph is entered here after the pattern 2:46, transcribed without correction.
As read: 10:33
